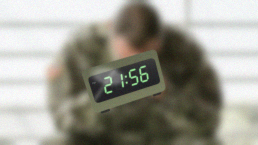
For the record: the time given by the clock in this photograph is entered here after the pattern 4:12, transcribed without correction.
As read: 21:56
